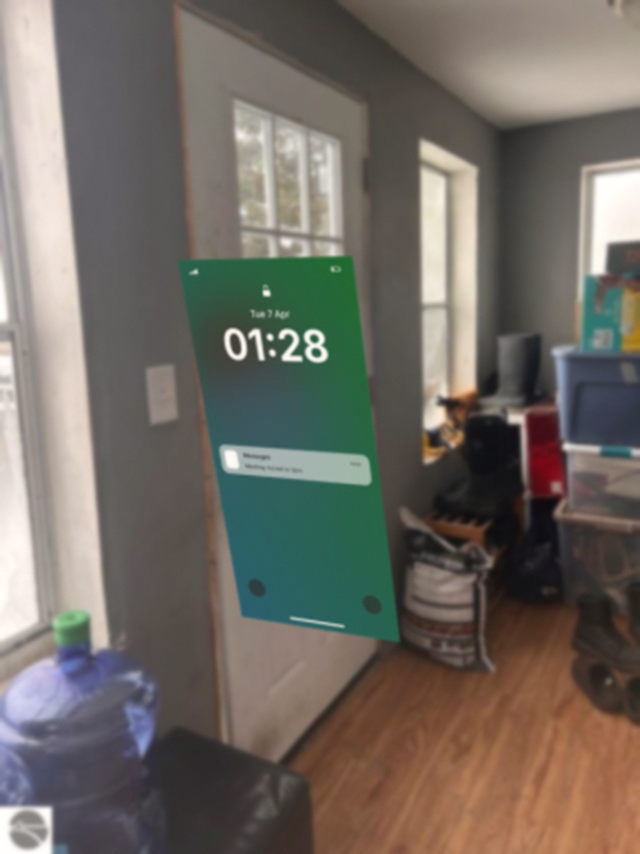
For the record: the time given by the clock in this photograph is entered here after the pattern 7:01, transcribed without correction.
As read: 1:28
